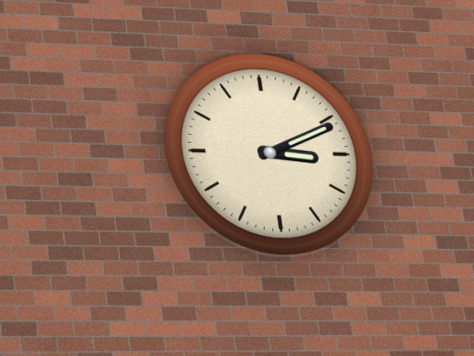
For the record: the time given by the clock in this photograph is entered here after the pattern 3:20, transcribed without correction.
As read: 3:11
